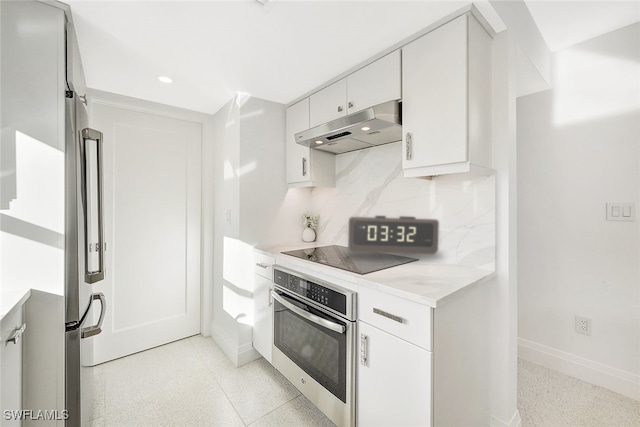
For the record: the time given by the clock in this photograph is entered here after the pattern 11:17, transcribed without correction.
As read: 3:32
